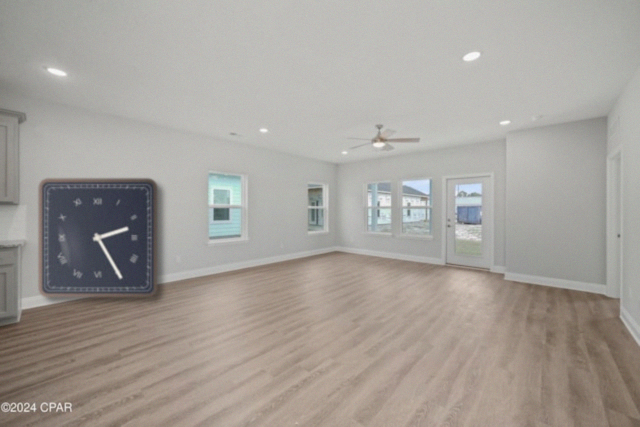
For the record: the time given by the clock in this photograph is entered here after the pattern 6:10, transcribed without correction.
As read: 2:25
